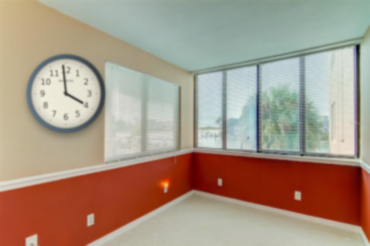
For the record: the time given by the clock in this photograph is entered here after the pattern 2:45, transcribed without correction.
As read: 3:59
